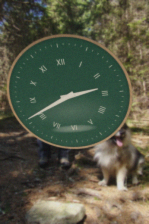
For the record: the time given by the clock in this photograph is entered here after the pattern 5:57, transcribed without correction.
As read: 2:41
